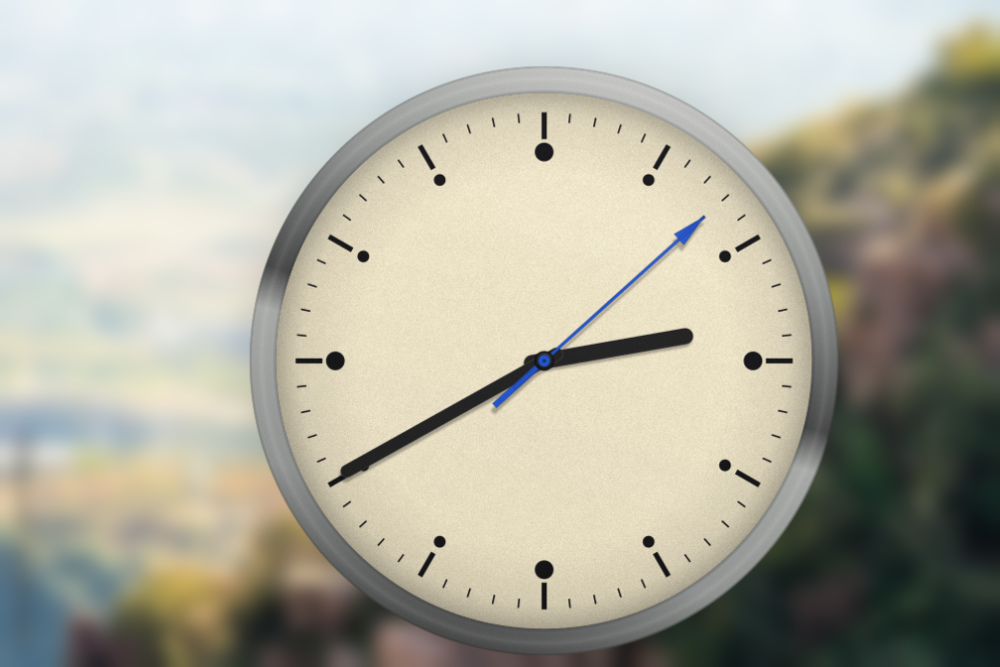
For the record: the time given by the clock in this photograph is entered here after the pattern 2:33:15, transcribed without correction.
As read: 2:40:08
